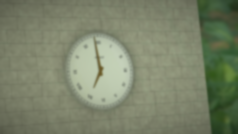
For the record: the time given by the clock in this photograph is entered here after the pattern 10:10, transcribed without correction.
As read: 6:59
